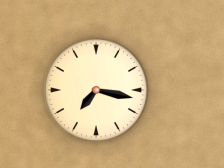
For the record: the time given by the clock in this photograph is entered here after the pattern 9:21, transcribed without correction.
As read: 7:17
